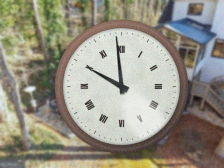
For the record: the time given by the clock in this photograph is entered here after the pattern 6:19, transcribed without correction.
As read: 9:59
